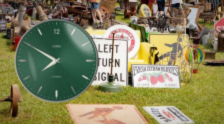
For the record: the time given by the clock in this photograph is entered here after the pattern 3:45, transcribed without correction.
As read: 7:50
